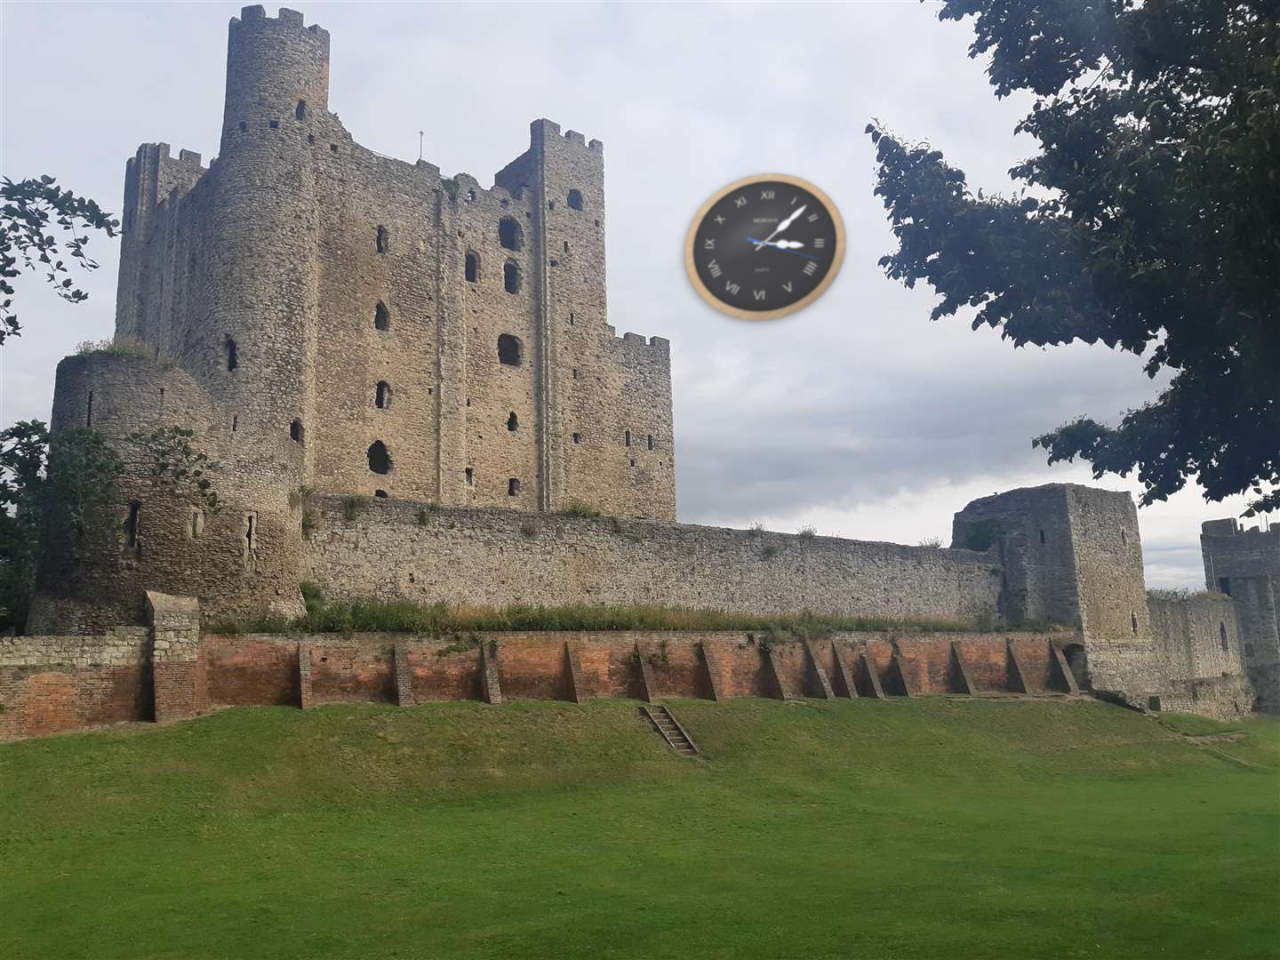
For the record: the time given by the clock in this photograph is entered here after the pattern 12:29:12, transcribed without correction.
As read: 3:07:18
